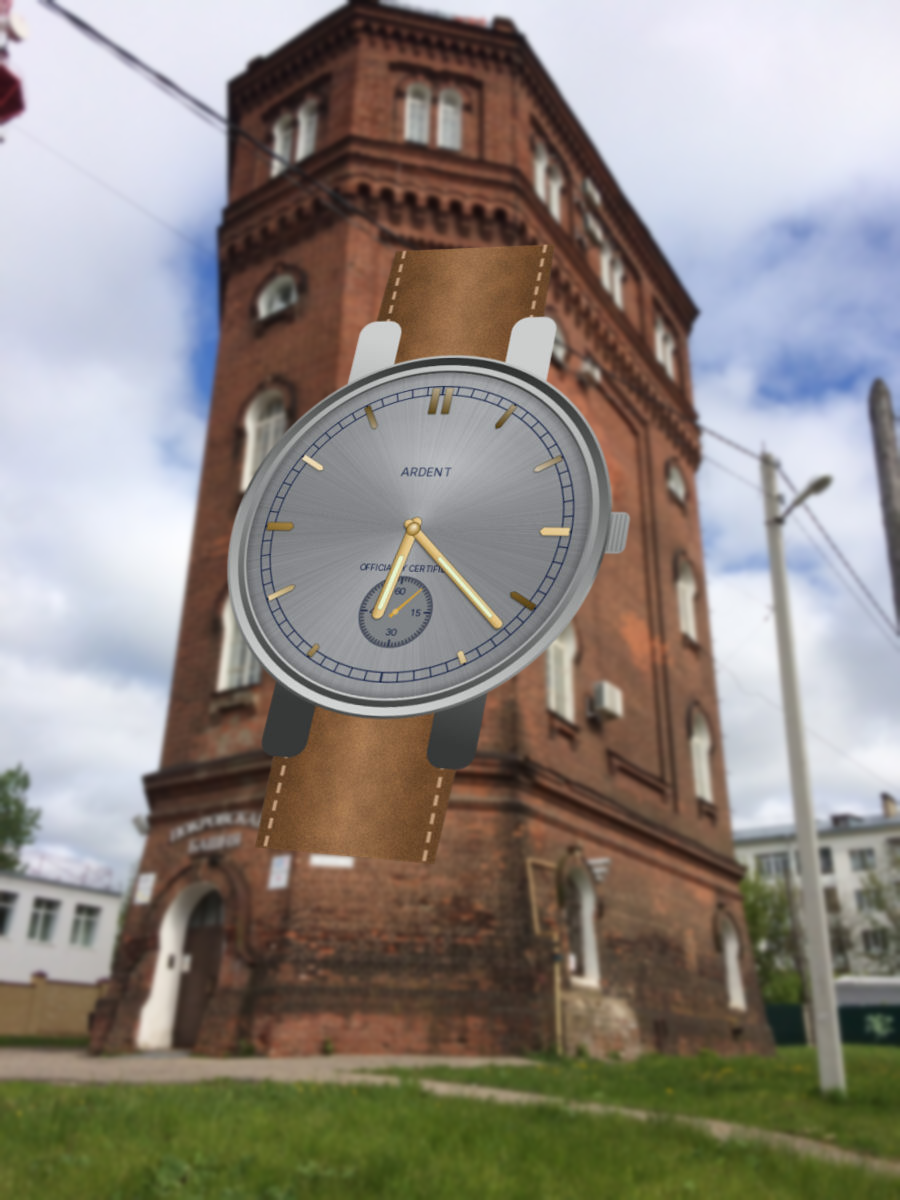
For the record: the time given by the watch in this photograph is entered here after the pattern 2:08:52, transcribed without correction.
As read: 6:22:07
